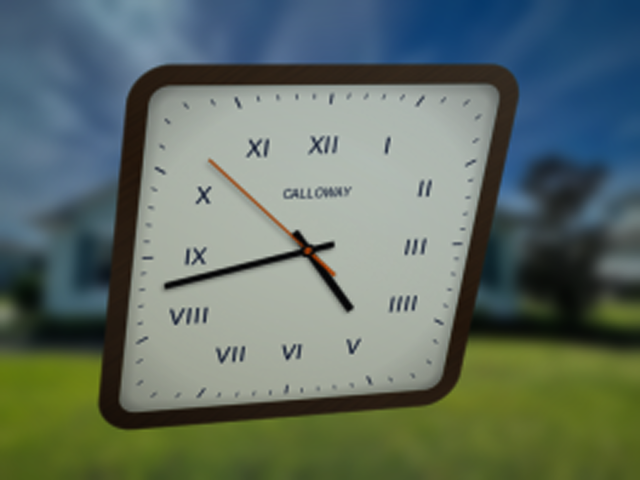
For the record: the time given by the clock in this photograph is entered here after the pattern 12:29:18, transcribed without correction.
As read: 4:42:52
